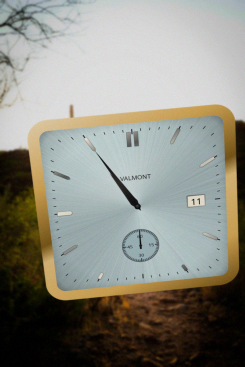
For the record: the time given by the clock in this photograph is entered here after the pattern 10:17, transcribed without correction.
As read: 10:55
